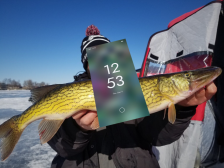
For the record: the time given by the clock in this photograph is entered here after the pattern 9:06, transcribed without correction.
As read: 12:53
